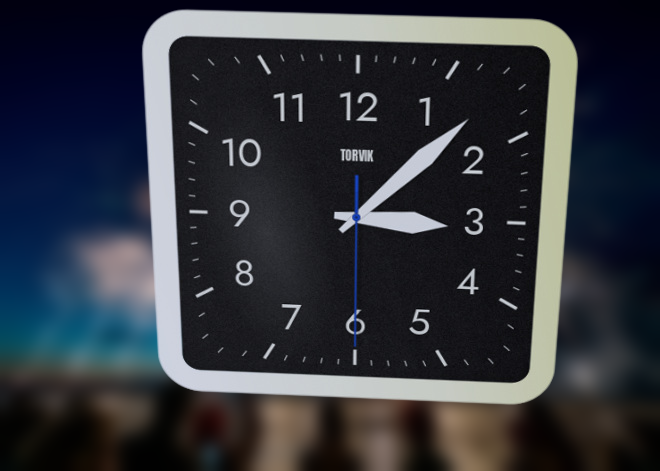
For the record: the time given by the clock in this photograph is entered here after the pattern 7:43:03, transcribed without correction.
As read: 3:07:30
